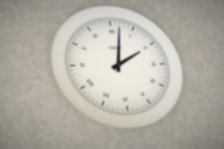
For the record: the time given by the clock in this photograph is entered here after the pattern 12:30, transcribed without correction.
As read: 2:02
